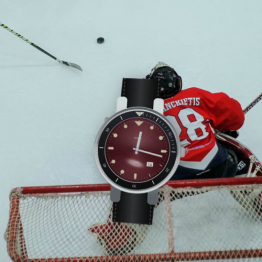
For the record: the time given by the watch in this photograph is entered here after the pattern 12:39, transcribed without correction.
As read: 12:17
